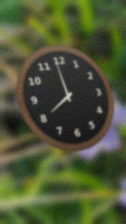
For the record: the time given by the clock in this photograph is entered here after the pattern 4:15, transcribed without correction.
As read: 7:59
